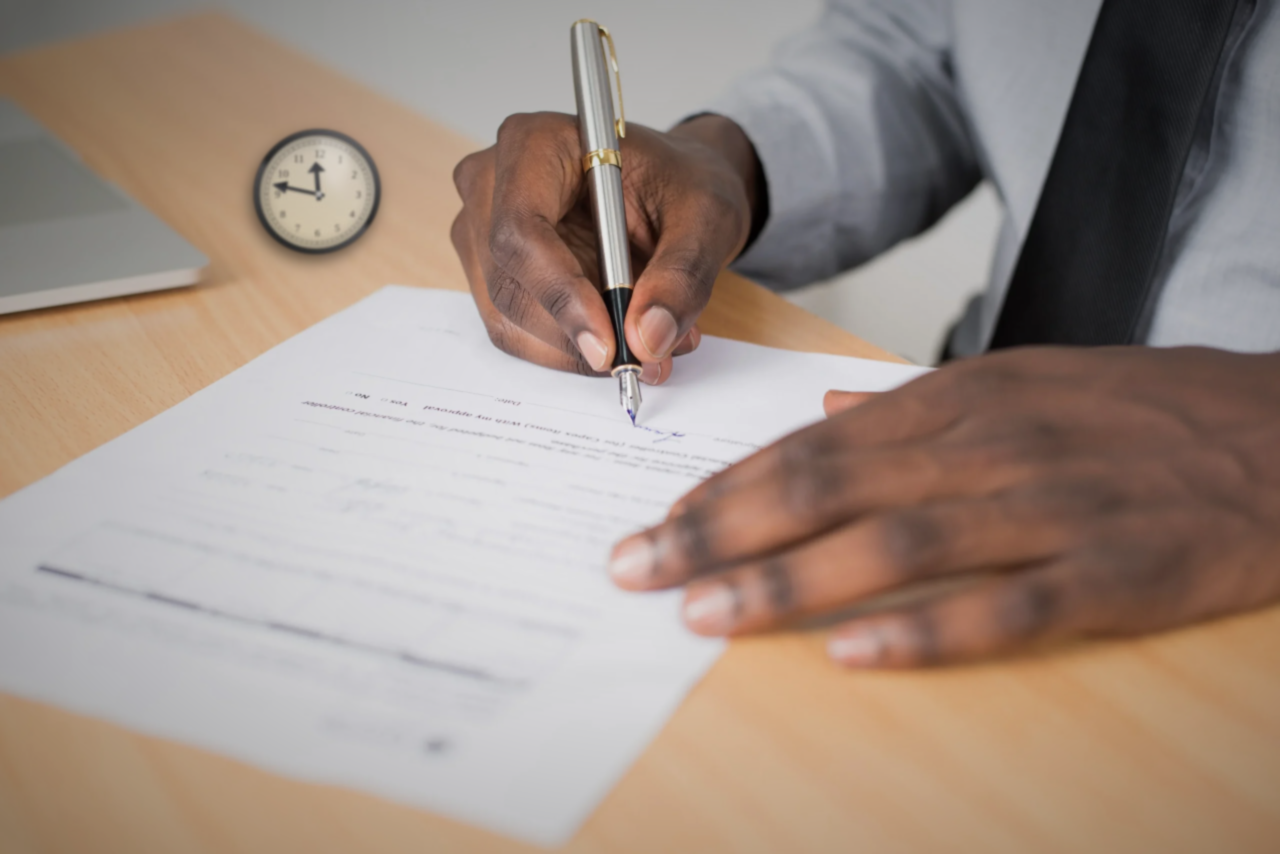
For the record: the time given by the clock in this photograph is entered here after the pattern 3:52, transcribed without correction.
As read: 11:47
